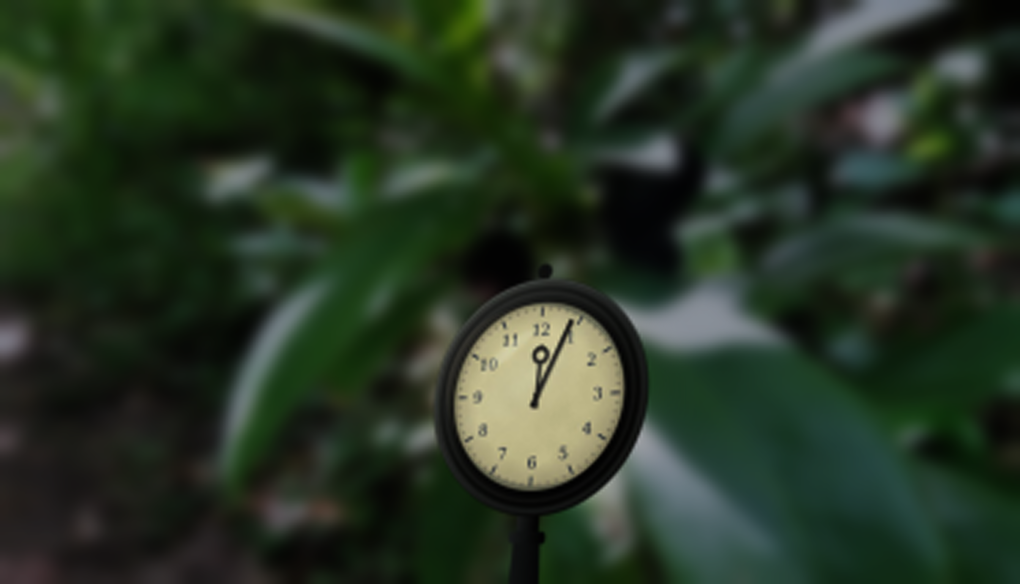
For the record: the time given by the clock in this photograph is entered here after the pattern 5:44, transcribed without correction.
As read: 12:04
